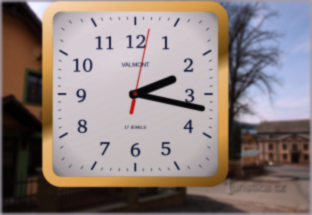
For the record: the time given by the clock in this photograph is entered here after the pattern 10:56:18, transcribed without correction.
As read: 2:17:02
